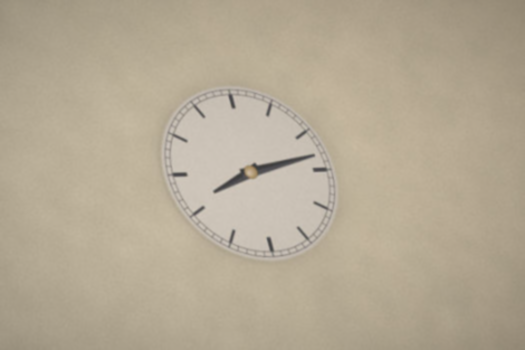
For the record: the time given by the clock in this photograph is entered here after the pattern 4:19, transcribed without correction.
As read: 8:13
